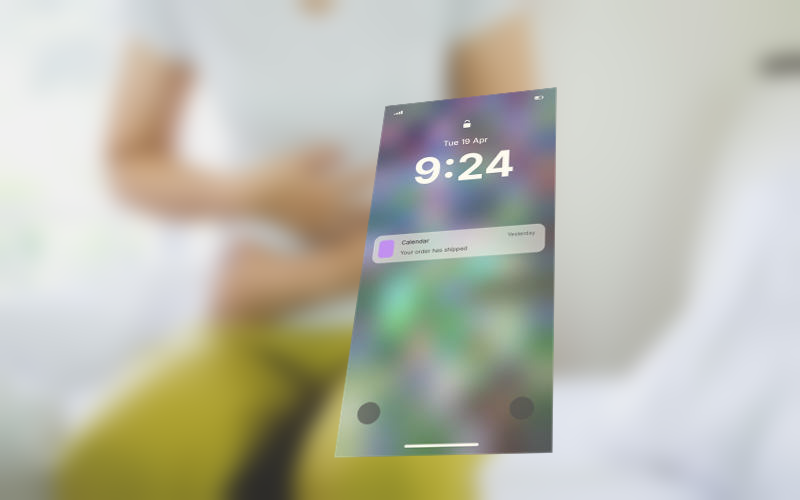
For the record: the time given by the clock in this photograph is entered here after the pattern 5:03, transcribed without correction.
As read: 9:24
